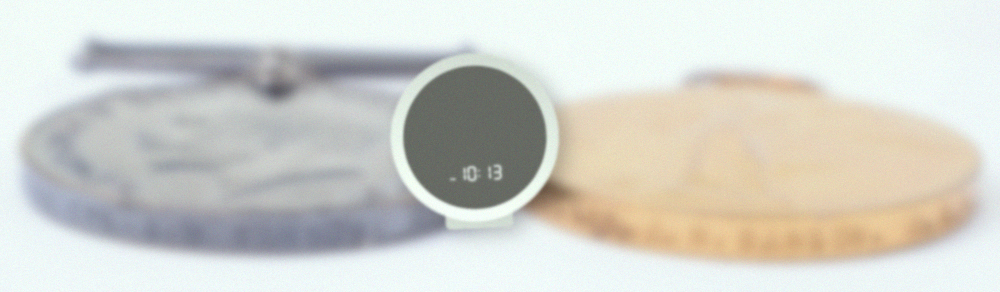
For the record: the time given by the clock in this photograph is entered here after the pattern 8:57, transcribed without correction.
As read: 10:13
